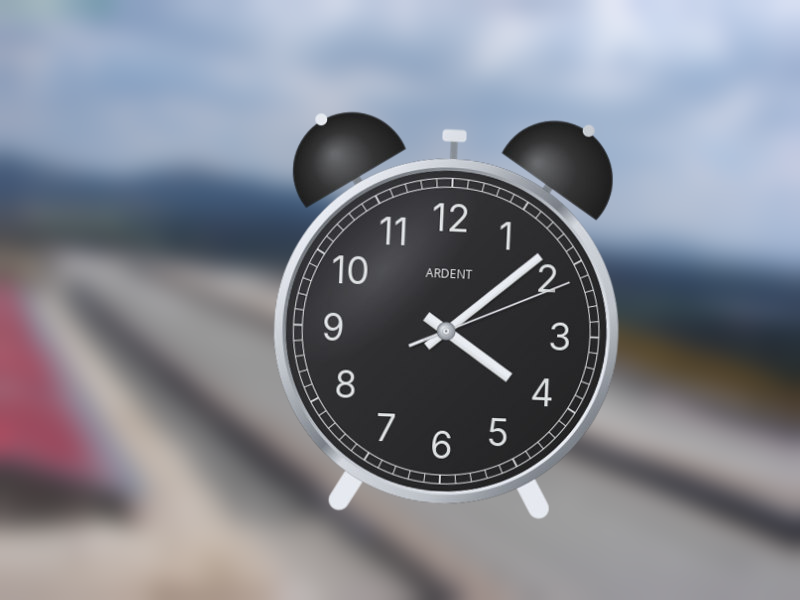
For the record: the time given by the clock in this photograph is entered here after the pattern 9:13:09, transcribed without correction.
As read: 4:08:11
